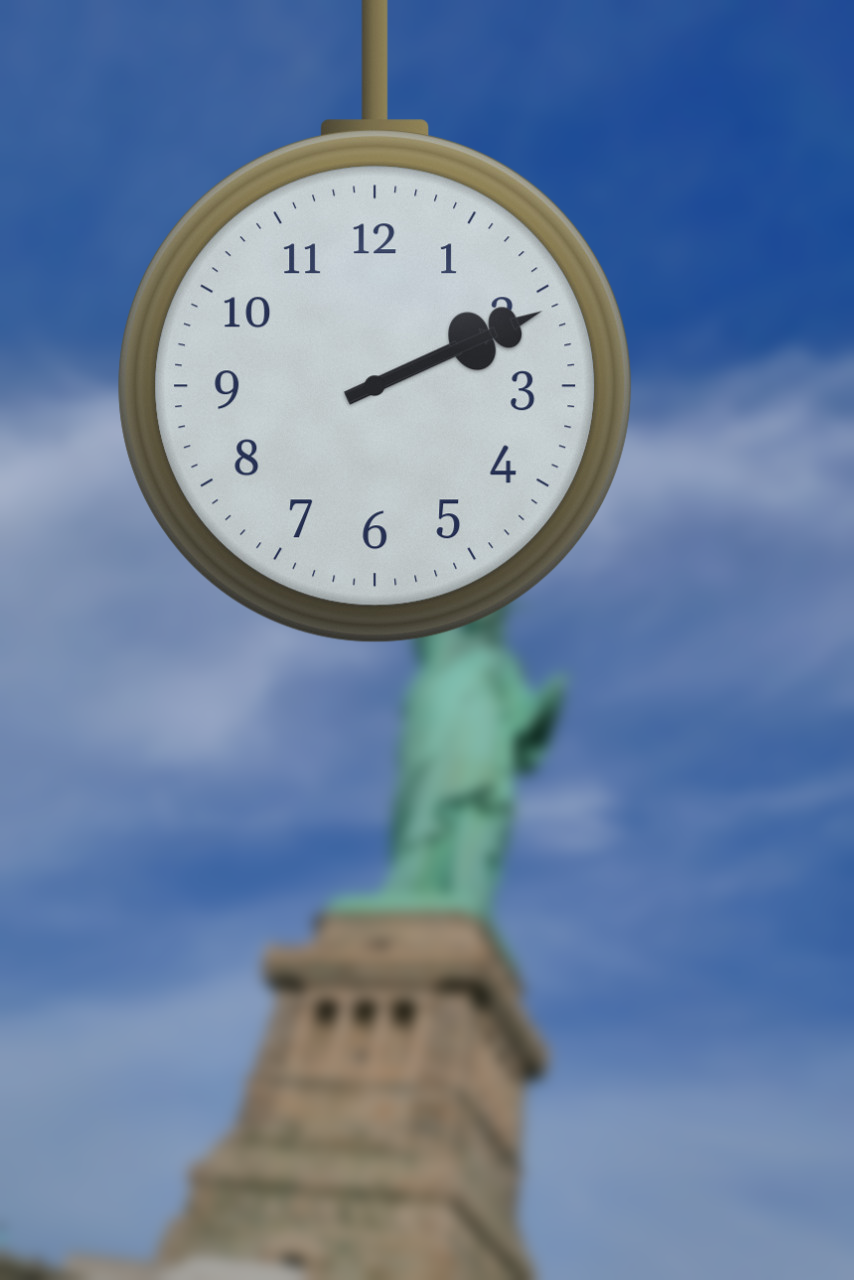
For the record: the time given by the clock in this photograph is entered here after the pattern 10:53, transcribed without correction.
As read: 2:11
